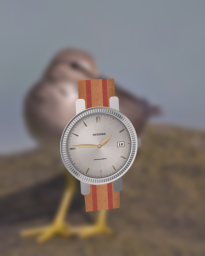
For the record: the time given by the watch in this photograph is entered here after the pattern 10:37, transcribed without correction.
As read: 1:46
